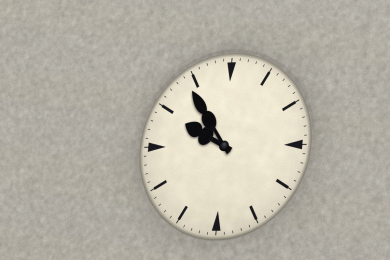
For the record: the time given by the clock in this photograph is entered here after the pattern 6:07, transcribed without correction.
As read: 9:54
